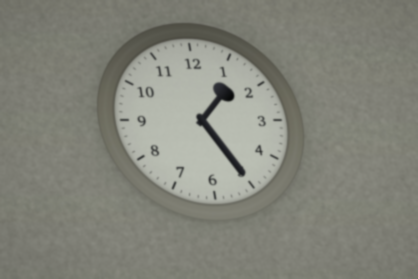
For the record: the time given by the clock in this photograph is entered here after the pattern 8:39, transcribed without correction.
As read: 1:25
